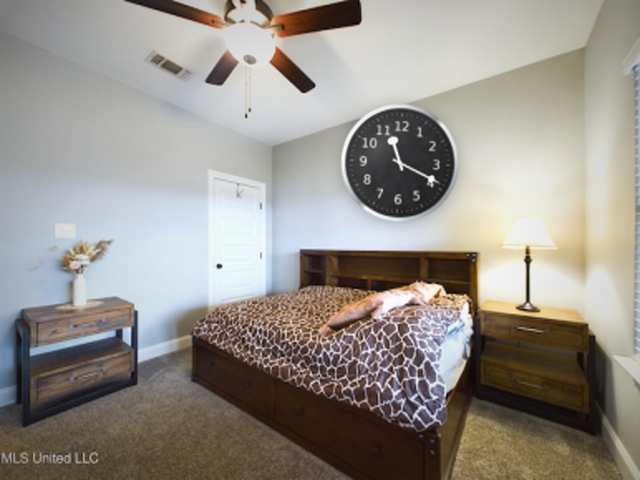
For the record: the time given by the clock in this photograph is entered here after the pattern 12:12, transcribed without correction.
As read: 11:19
